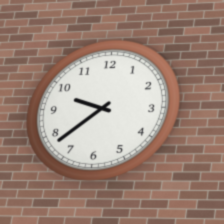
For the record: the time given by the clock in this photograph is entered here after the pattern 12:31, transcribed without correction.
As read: 9:38
